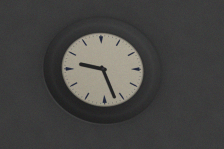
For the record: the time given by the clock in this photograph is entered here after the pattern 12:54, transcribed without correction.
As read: 9:27
